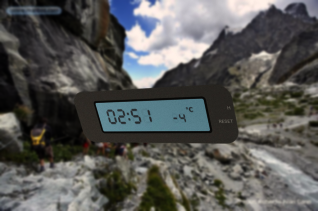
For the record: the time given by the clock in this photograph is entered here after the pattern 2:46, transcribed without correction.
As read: 2:51
